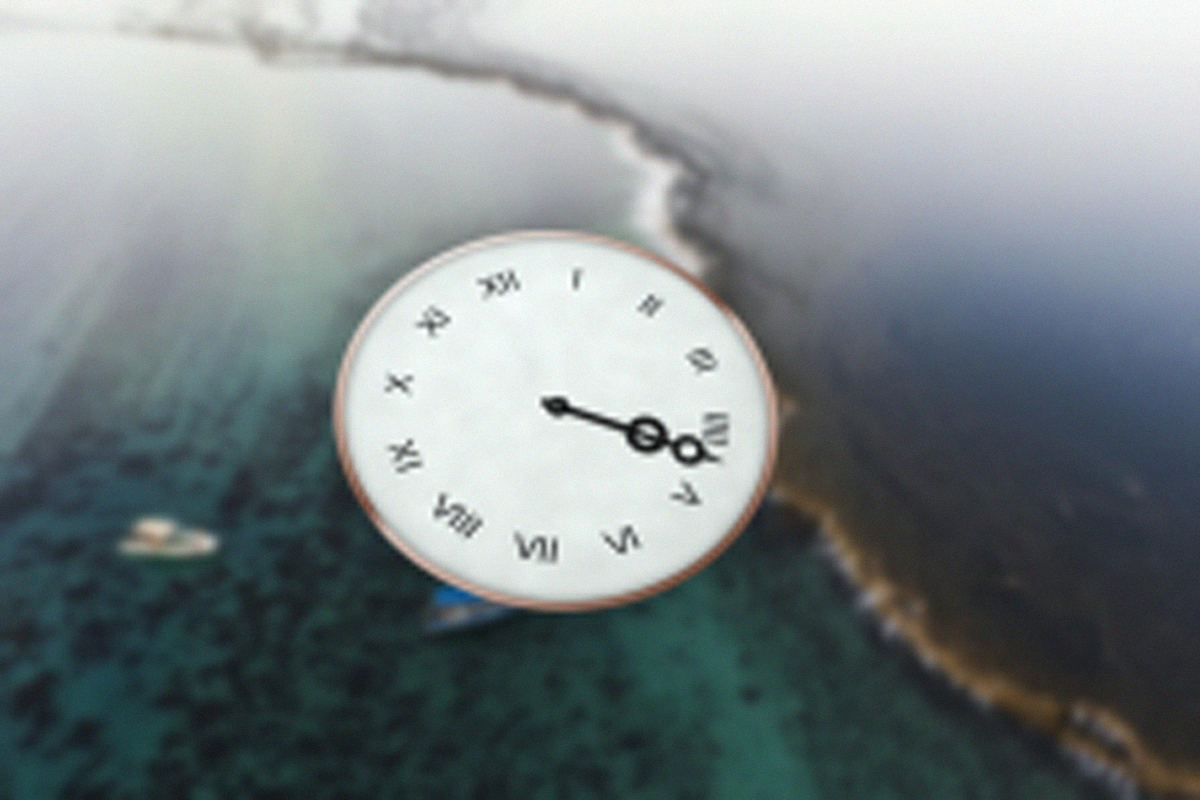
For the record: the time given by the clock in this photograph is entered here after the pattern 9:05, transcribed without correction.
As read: 4:22
